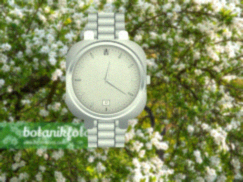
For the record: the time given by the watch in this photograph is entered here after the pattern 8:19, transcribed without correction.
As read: 12:21
